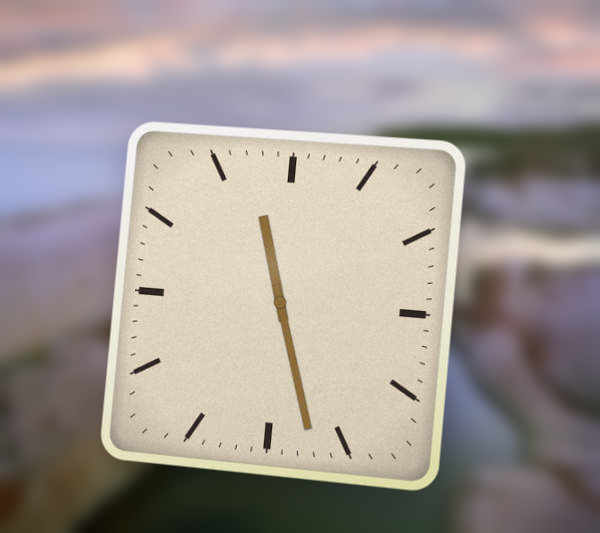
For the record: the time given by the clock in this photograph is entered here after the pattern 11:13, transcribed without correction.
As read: 11:27
